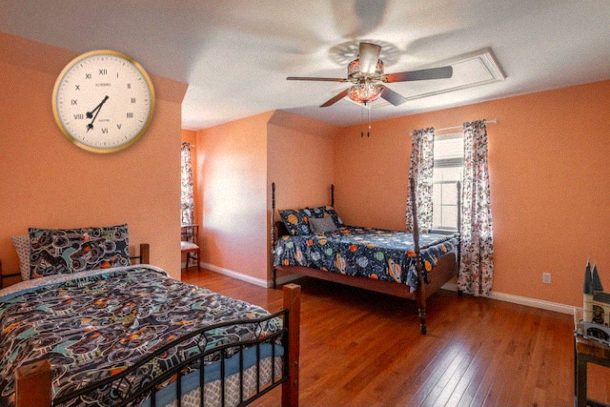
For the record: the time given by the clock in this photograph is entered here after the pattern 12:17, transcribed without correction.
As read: 7:35
